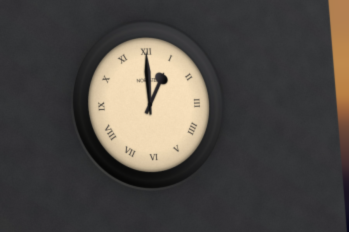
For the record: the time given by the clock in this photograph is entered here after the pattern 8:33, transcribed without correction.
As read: 1:00
